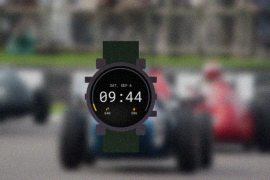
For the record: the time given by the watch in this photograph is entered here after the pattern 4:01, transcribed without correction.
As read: 9:44
